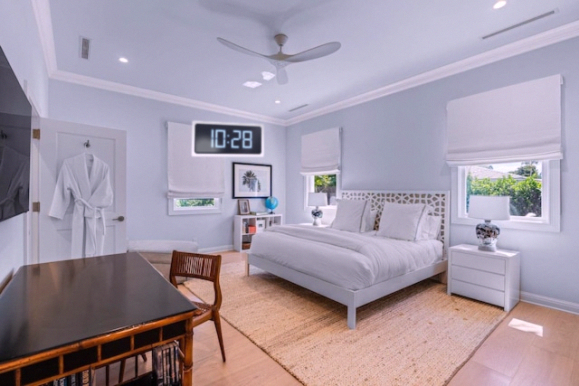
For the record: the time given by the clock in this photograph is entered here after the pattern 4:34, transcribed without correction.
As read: 10:28
